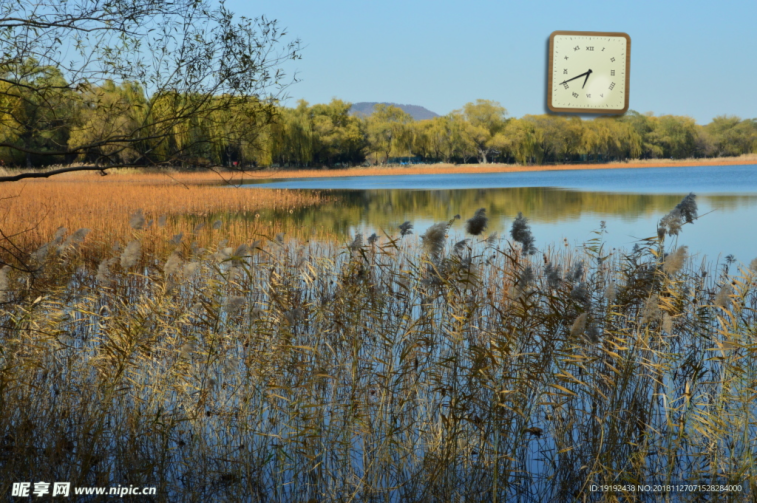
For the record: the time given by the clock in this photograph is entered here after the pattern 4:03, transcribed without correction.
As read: 6:41
